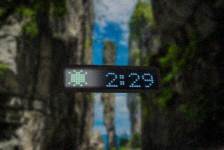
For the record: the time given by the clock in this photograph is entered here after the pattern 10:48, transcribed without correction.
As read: 2:29
